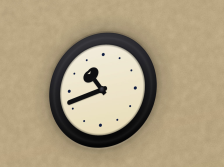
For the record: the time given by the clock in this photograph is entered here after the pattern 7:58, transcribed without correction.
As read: 10:42
